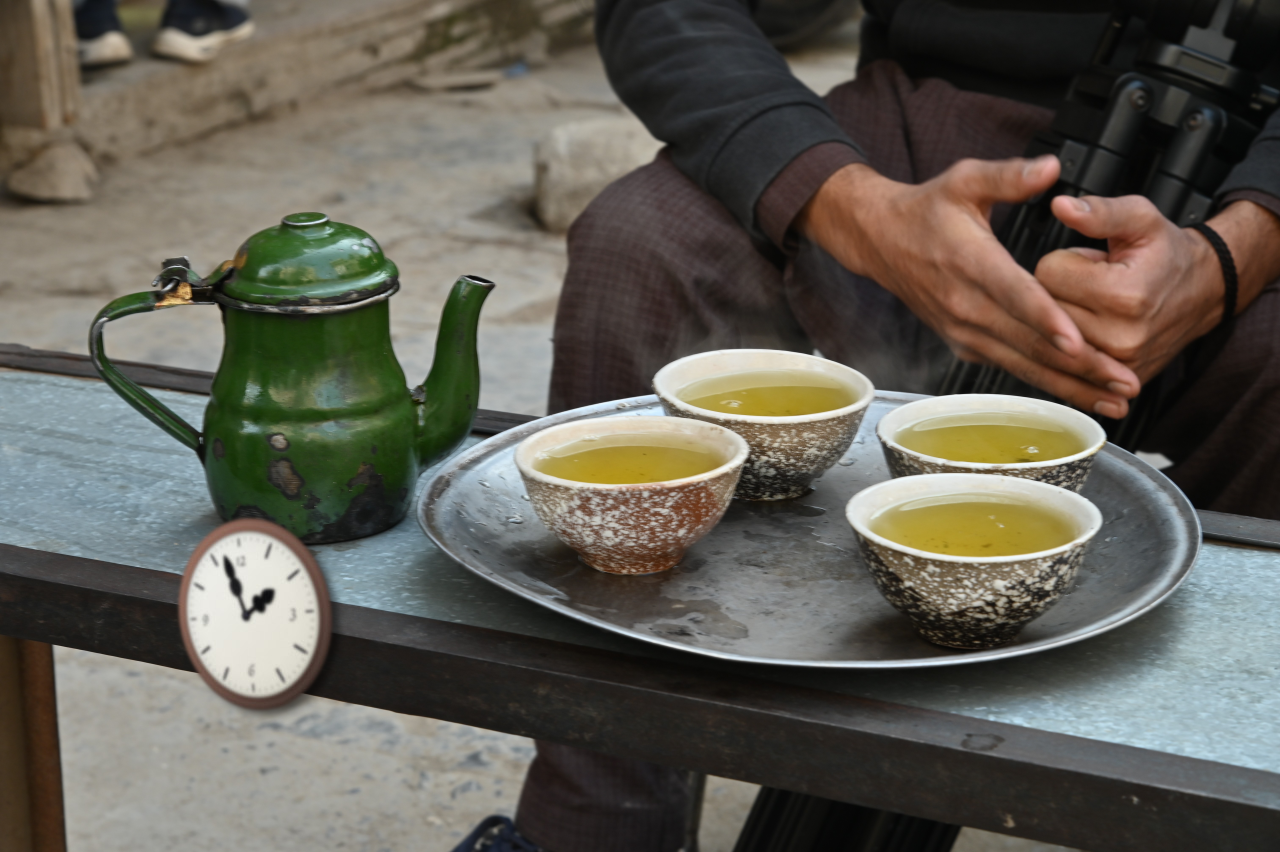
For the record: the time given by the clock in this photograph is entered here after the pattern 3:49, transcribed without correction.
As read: 1:57
